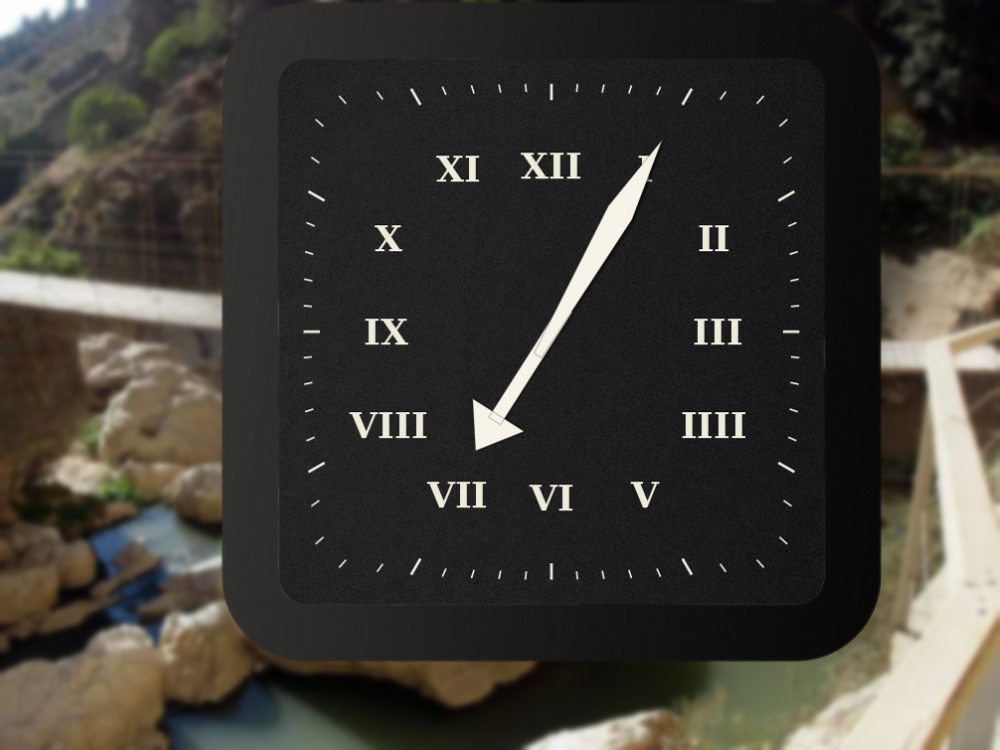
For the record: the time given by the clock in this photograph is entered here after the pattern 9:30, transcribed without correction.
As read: 7:05
